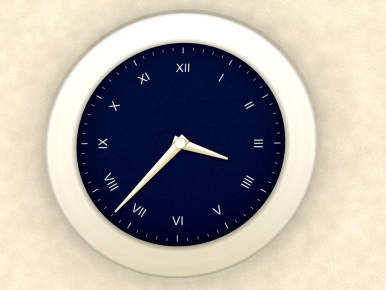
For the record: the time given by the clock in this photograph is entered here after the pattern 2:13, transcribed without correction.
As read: 3:37
